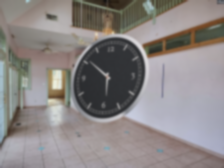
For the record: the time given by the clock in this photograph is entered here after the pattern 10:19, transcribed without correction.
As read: 5:51
